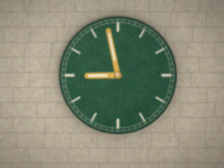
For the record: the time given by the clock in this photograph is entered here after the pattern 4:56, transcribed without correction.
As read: 8:58
